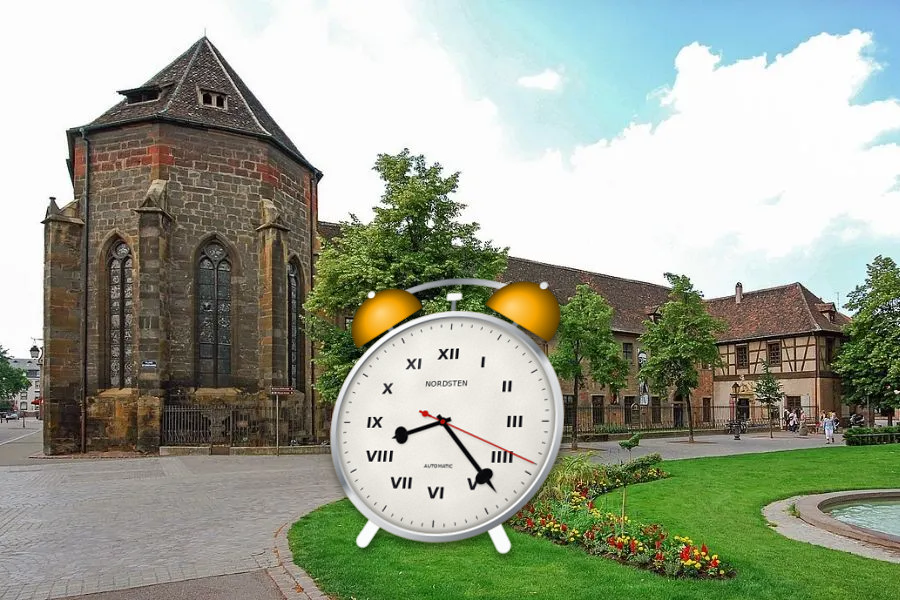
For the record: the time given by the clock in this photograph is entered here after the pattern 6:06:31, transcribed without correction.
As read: 8:23:19
